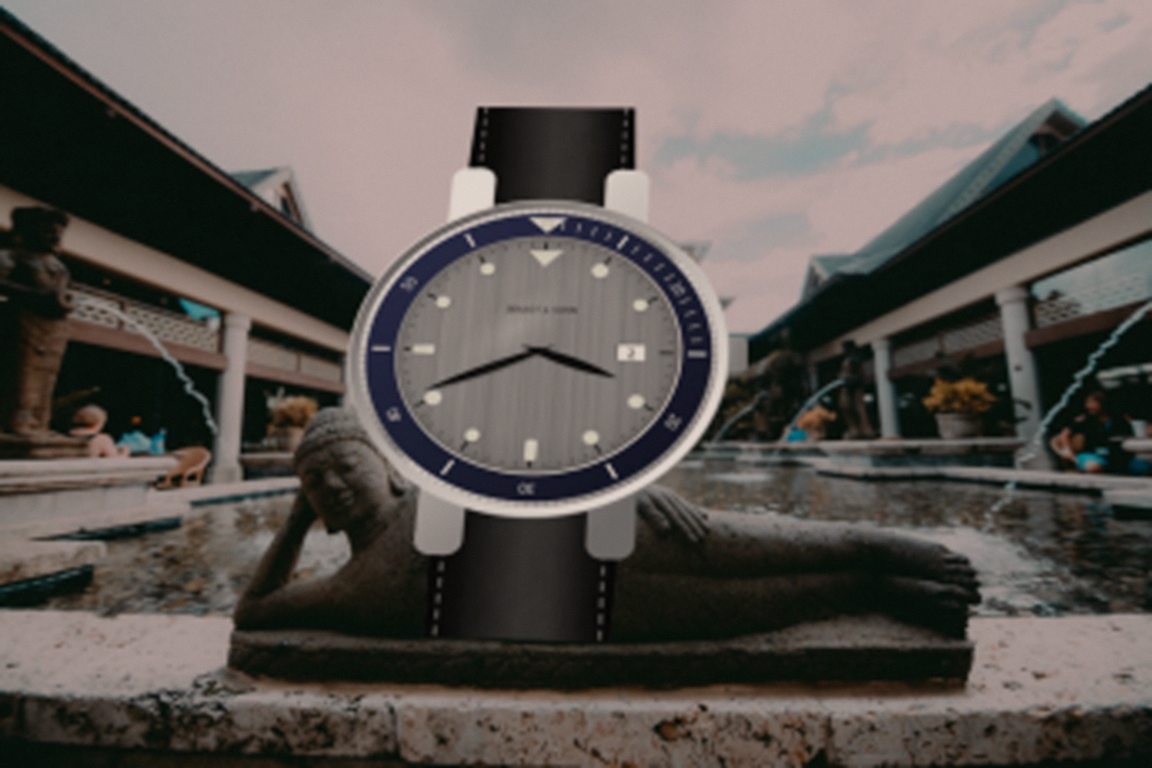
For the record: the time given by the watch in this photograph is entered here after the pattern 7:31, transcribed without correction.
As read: 3:41
